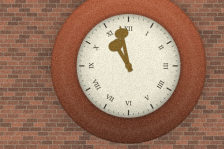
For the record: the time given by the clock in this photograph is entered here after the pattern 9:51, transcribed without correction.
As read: 10:58
